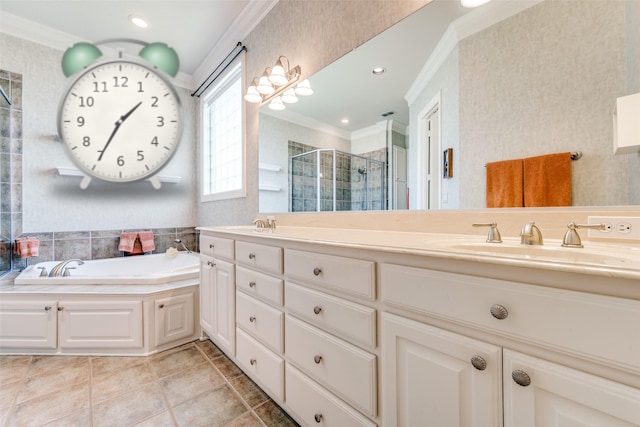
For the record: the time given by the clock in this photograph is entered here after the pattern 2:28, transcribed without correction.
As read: 1:35
